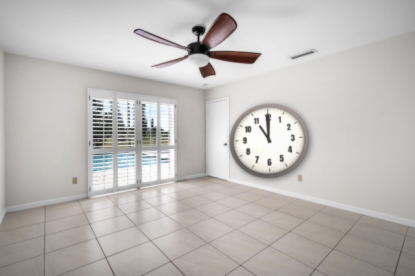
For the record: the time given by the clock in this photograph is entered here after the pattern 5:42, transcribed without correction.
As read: 11:00
